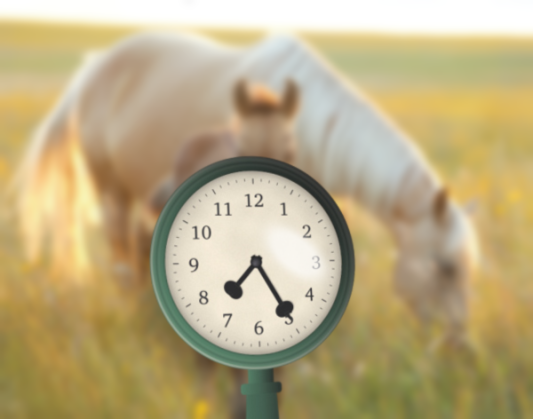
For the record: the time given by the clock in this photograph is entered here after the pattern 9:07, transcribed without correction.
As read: 7:25
